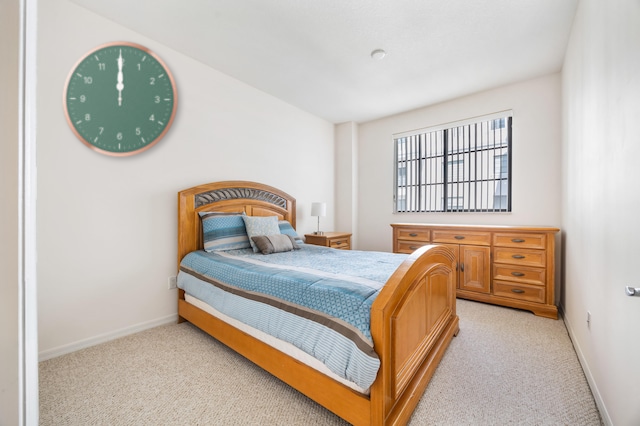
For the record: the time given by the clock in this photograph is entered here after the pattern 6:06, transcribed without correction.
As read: 12:00
